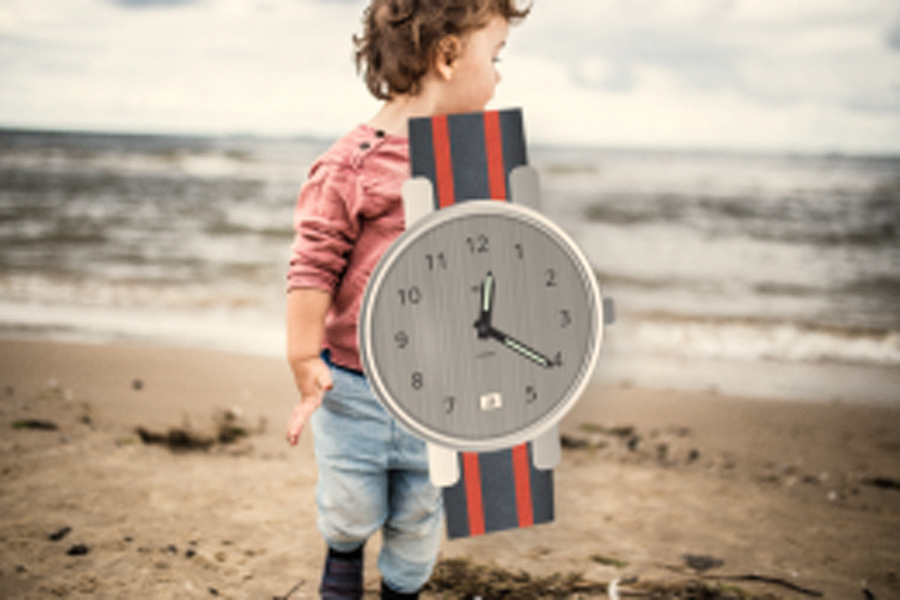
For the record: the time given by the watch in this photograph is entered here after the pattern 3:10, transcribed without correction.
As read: 12:21
